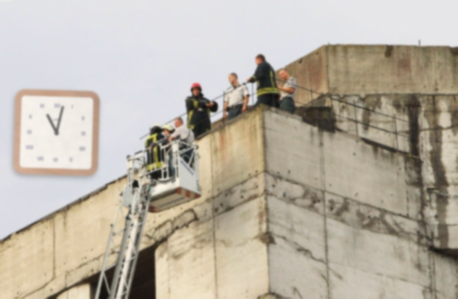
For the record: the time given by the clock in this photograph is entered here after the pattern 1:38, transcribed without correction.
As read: 11:02
